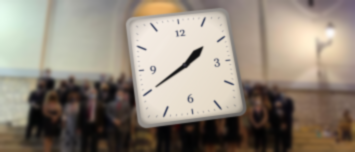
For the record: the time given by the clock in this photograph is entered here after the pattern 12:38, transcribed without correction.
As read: 1:40
